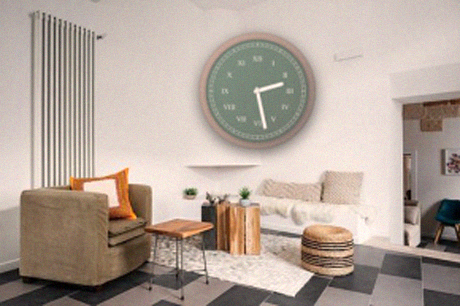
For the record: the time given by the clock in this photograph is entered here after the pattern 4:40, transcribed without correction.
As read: 2:28
